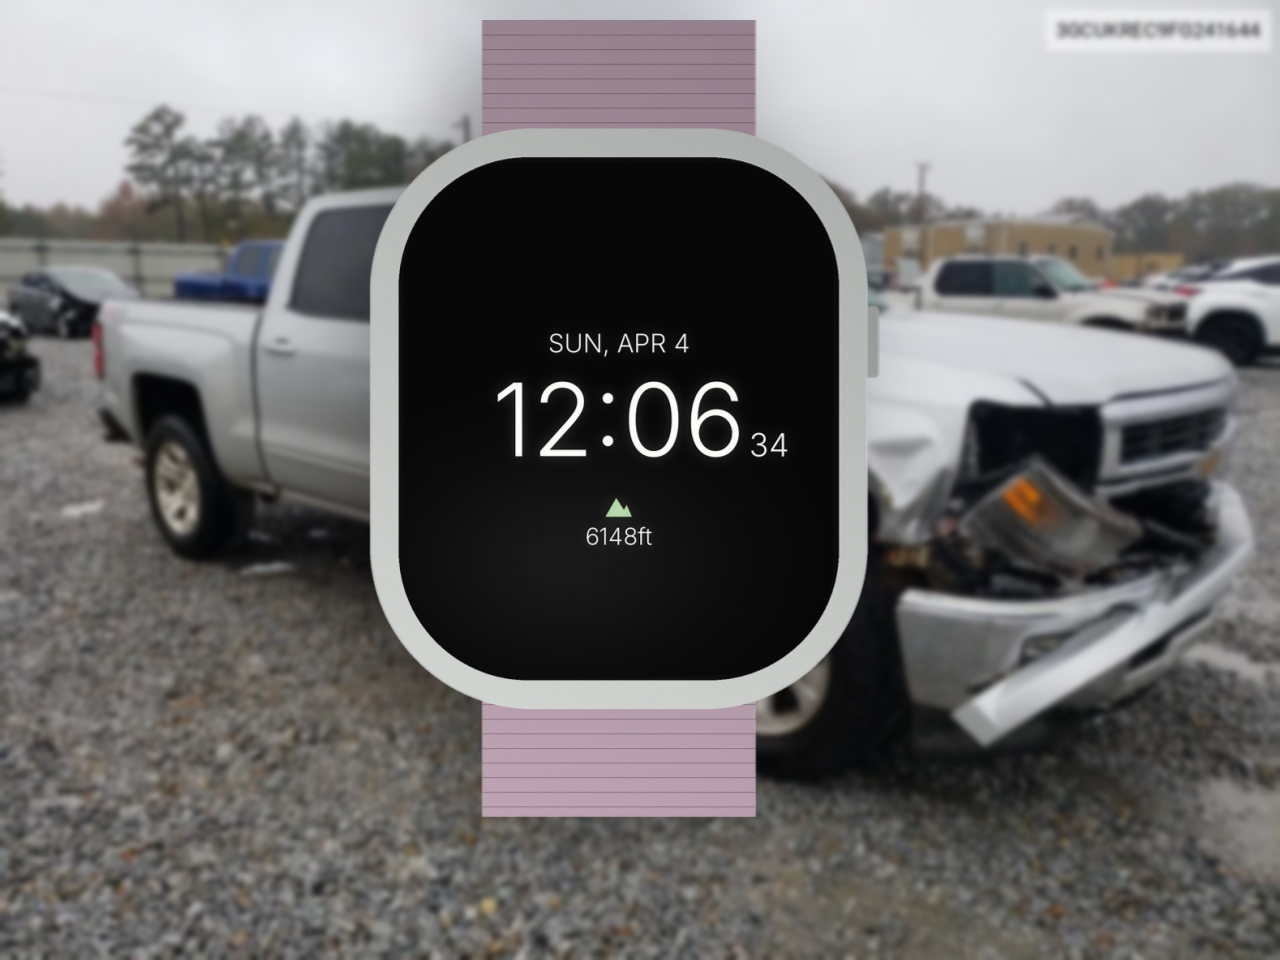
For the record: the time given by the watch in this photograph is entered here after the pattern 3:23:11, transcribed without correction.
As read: 12:06:34
